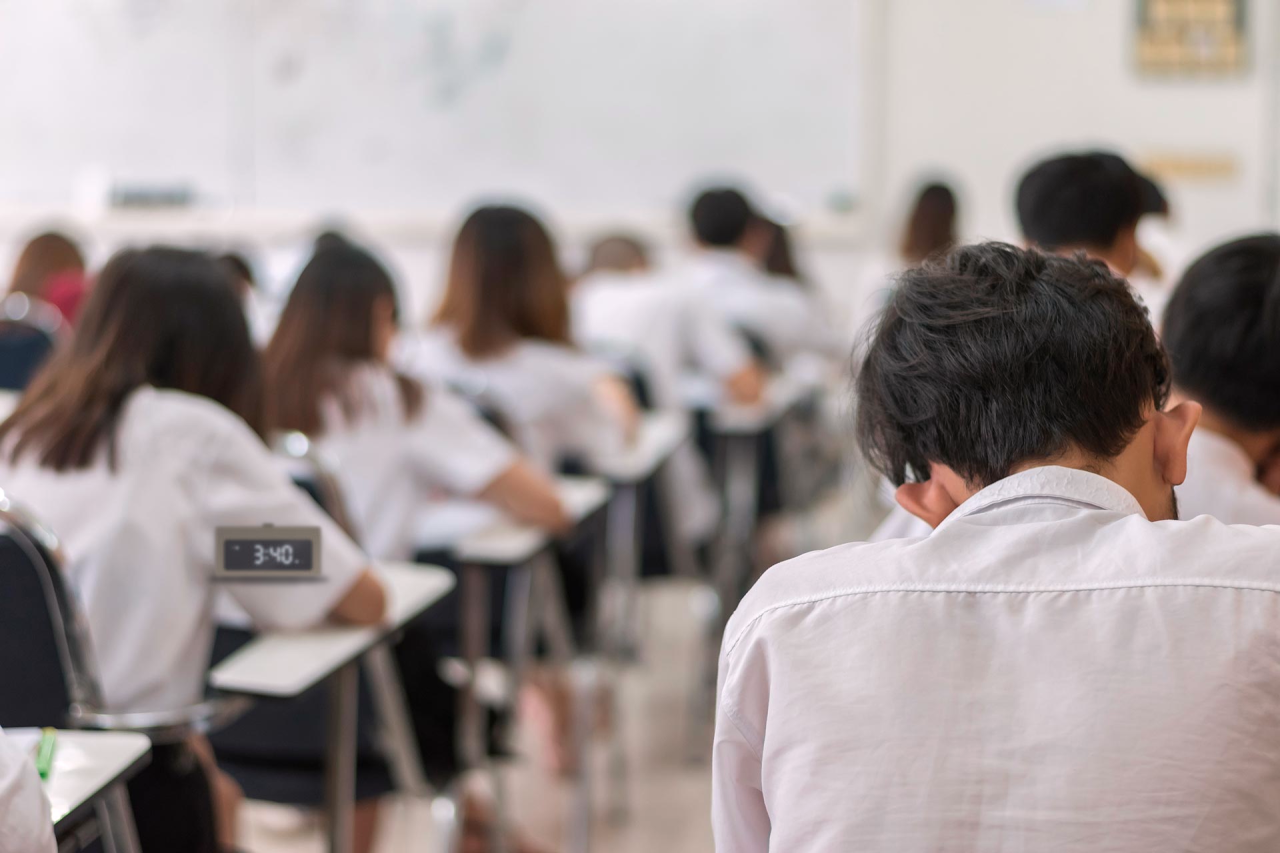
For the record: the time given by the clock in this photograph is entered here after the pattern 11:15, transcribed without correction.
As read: 3:40
